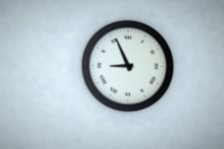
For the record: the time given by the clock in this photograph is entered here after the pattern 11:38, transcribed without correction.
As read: 8:56
